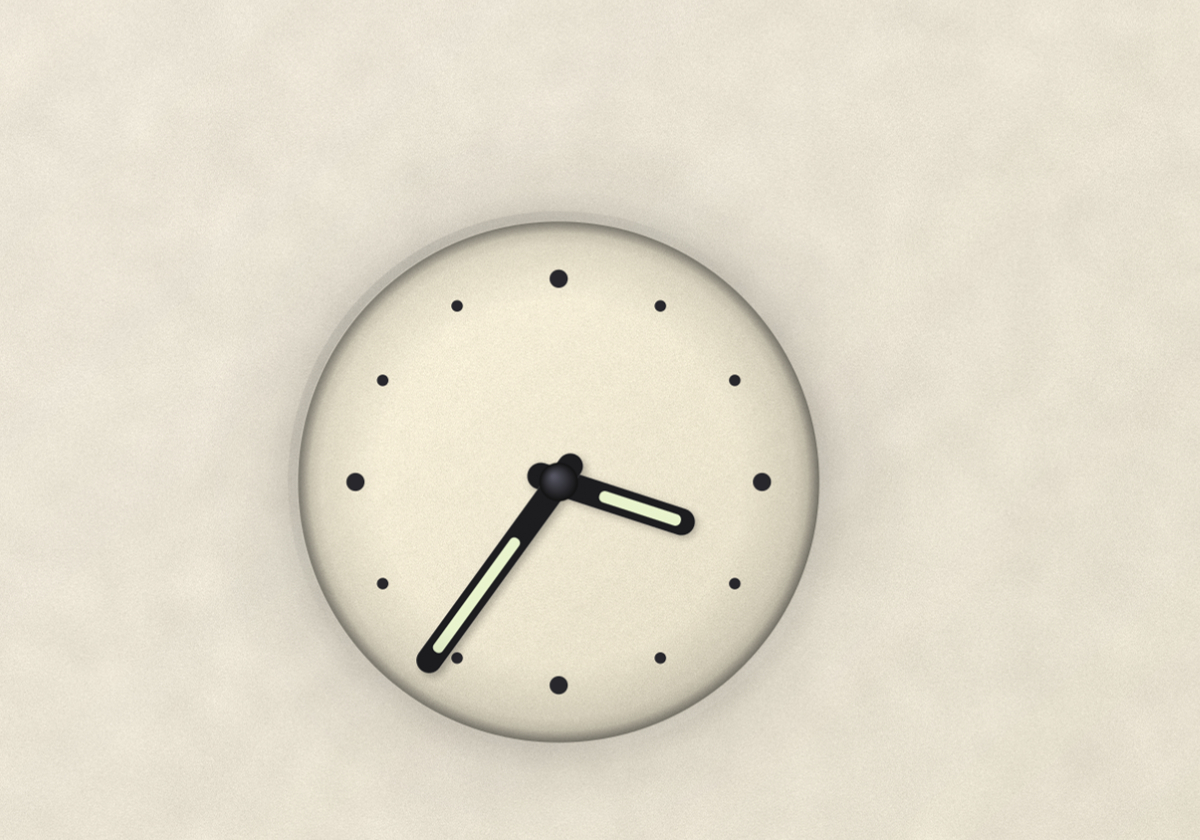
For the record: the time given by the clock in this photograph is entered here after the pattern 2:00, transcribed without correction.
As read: 3:36
